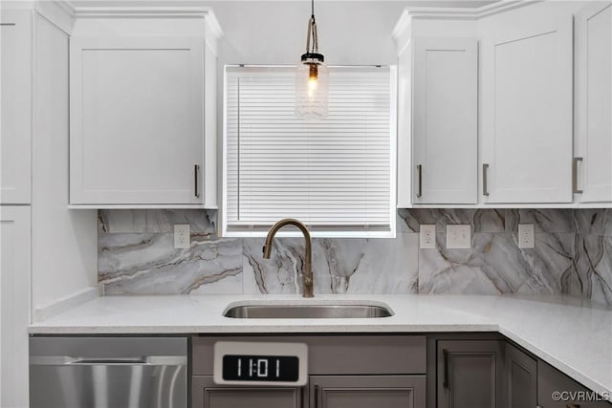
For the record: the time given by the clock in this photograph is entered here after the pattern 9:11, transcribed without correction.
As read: 11:01
